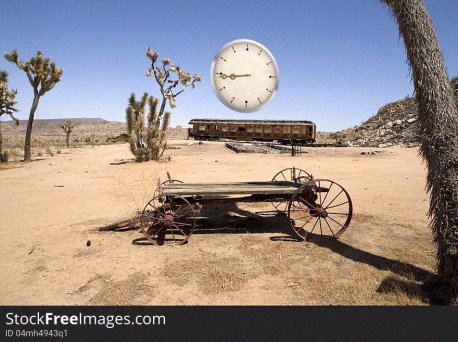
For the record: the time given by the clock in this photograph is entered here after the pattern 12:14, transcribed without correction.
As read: 8:44
